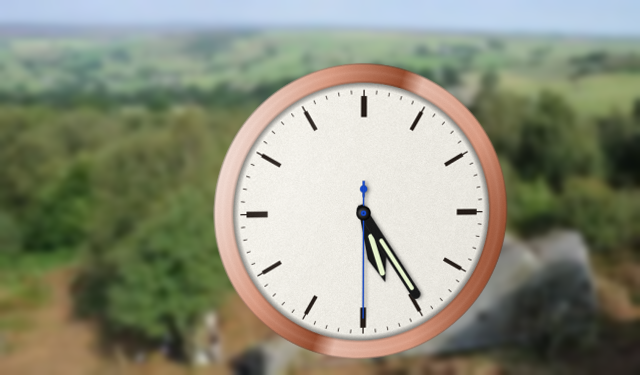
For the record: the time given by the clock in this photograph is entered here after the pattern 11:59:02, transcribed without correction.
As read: 5:24:30
